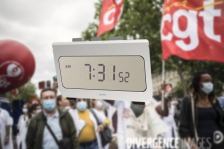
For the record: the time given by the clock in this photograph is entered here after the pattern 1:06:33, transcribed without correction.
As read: 7:31:52
